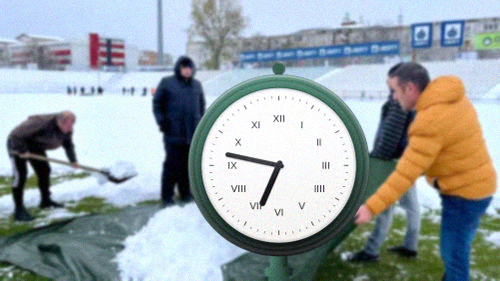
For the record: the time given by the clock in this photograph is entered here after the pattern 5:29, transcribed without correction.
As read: 6:47
